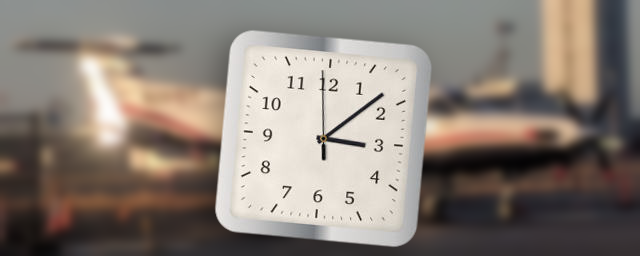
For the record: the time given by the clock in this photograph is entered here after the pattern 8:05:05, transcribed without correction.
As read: 3:07:59
